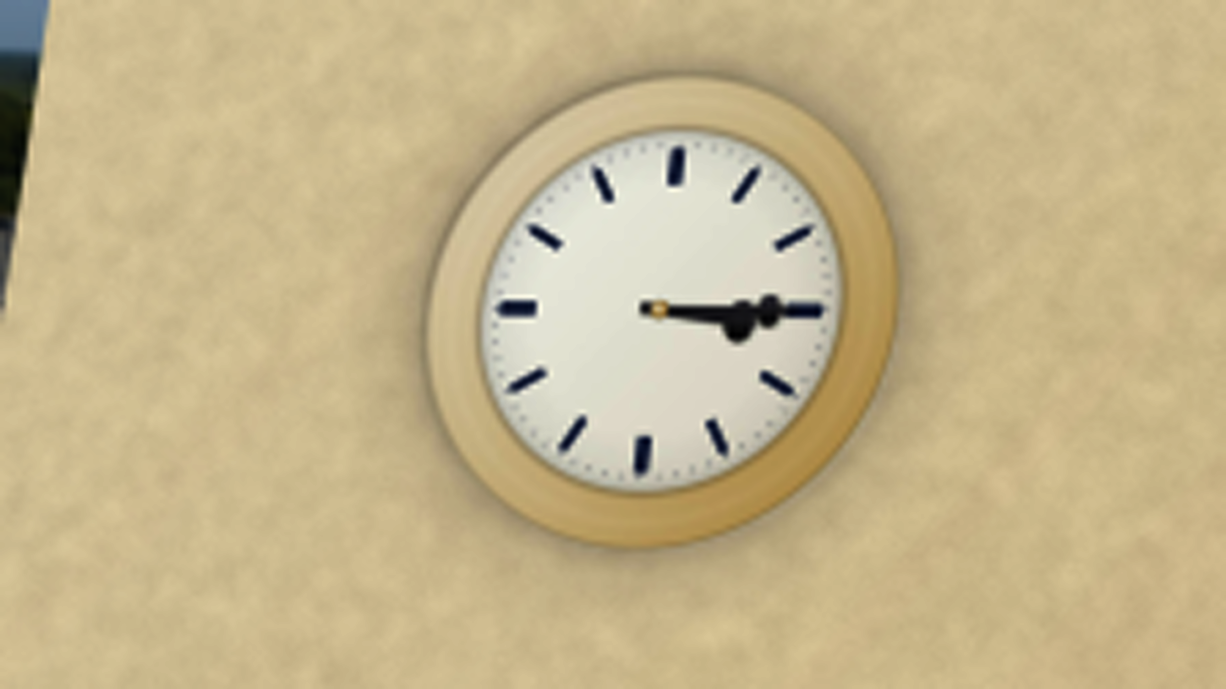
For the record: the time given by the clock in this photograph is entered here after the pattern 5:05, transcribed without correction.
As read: 3:15
